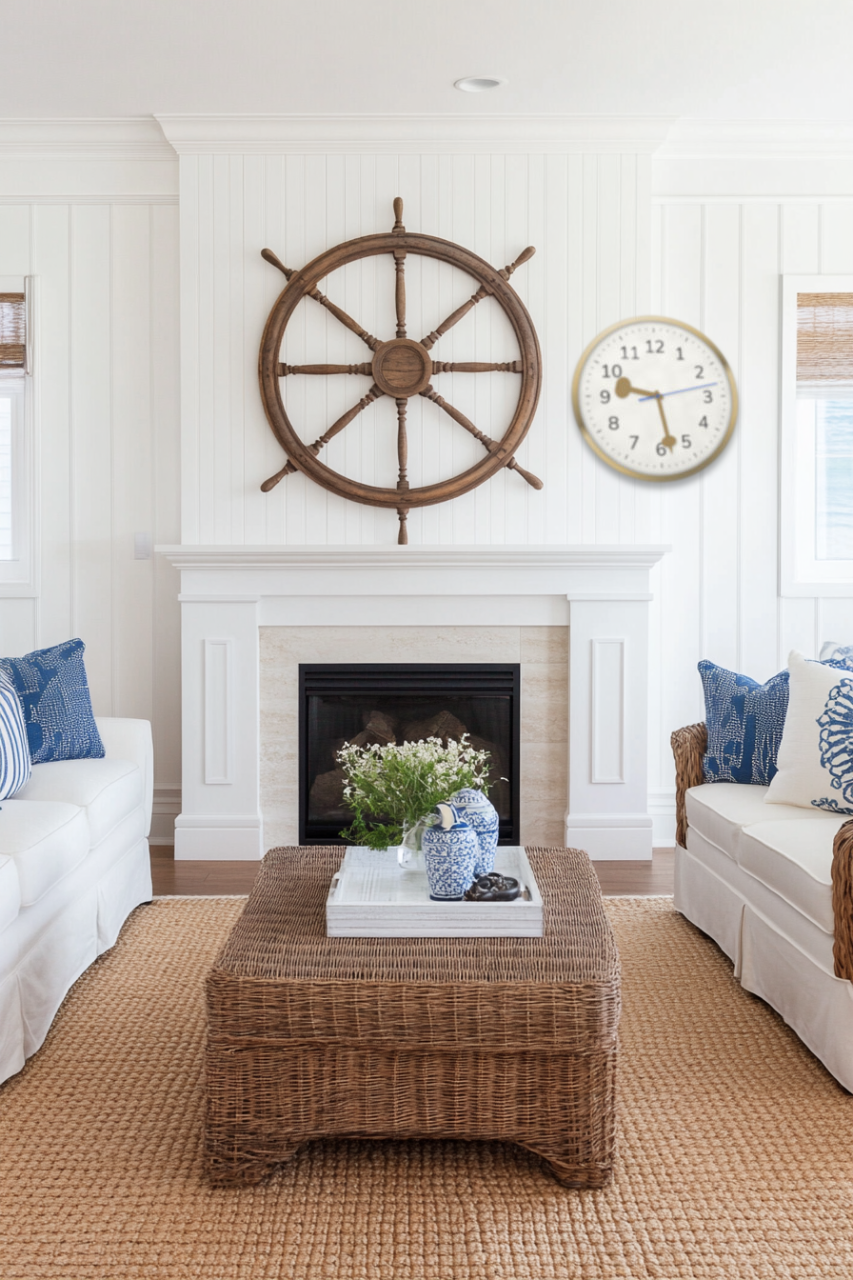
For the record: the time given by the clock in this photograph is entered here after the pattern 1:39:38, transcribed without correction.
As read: 9:28:13
